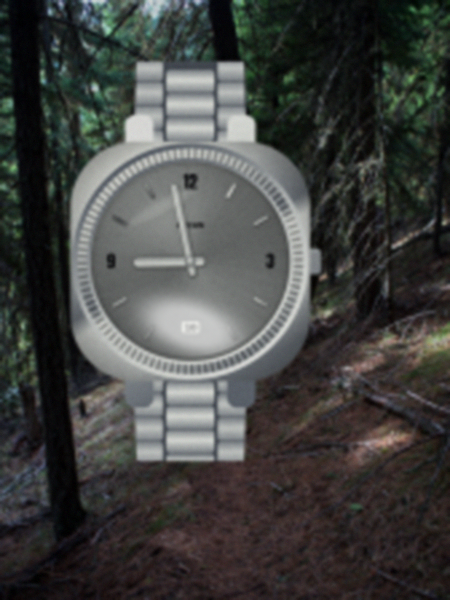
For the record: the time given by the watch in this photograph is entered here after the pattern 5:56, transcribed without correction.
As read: 8:58
